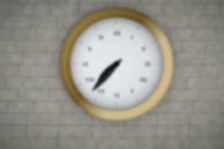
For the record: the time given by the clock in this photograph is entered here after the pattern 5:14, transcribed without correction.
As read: 7:37
